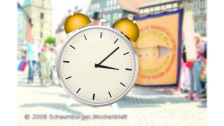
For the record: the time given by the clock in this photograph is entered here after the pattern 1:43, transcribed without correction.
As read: 3:07
